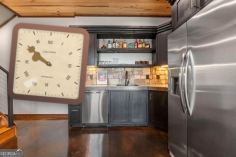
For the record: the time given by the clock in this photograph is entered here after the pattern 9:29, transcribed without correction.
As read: 9:51
